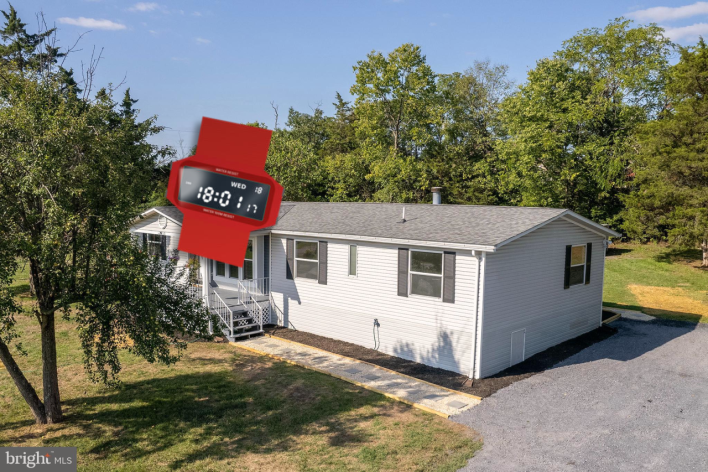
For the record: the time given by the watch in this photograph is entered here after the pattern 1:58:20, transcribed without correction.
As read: 18:01:17
